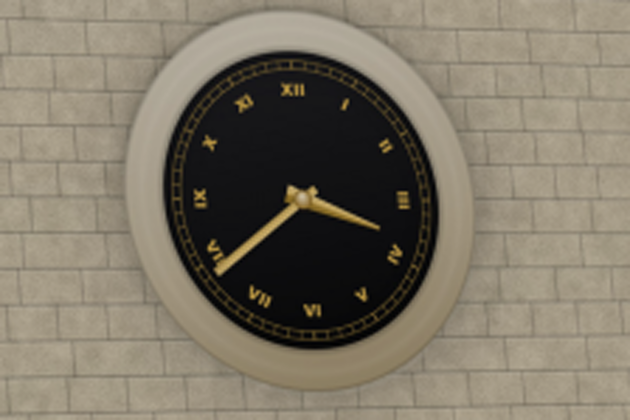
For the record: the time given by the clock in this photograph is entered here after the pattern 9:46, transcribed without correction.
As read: 3:39
